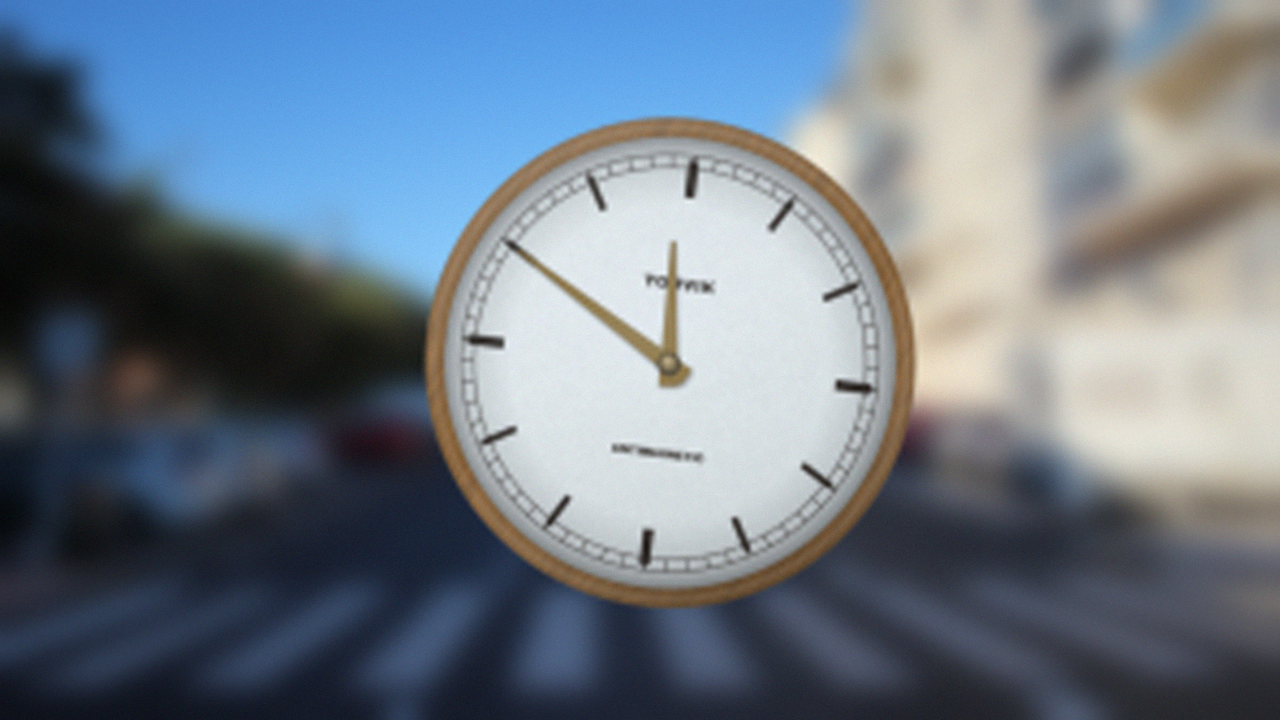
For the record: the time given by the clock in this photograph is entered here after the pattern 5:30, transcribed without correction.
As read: 11:50
